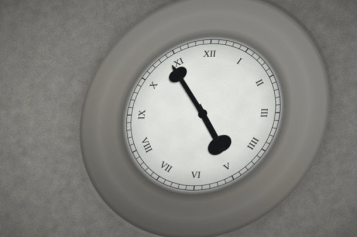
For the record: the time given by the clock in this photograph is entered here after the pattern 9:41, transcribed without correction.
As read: 4:54
